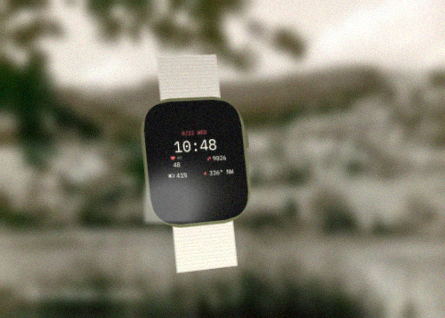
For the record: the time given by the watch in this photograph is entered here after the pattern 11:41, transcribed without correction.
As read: 10:48
